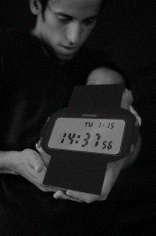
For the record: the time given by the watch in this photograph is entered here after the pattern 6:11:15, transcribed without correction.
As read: 14:37:56
